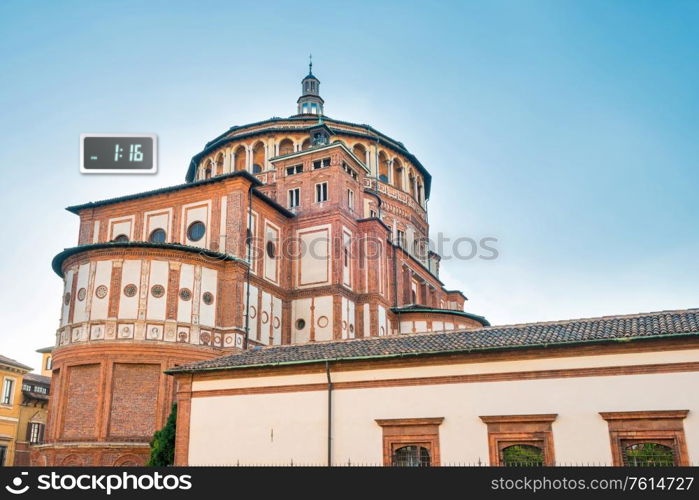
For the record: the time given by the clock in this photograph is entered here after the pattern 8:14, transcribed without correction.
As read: 1:16
